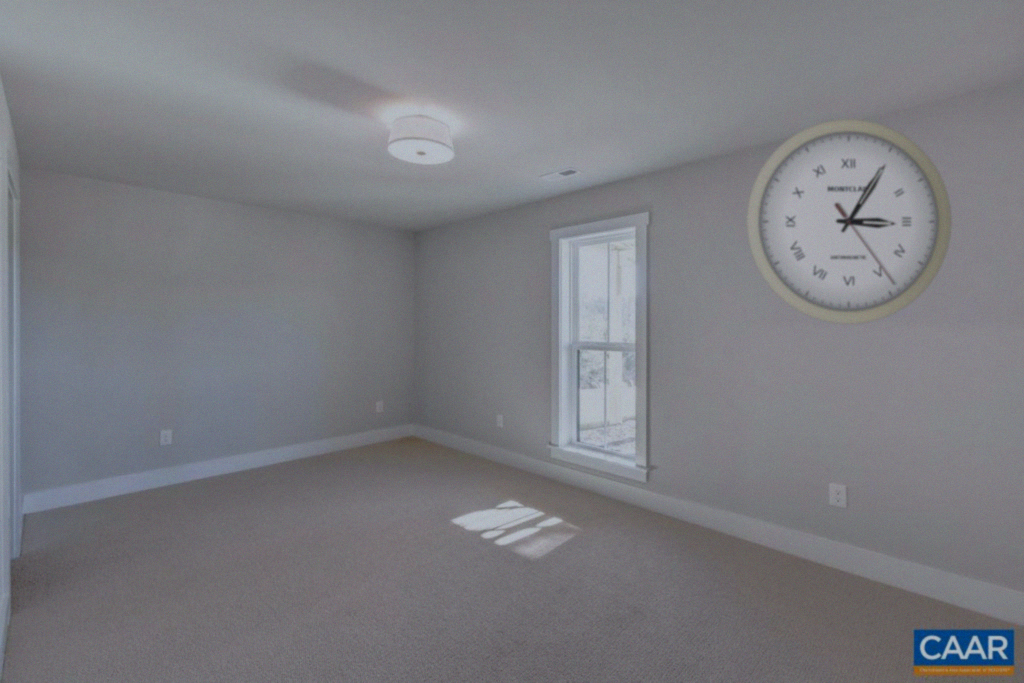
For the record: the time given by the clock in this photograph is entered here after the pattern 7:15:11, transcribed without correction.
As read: 3:05:24
